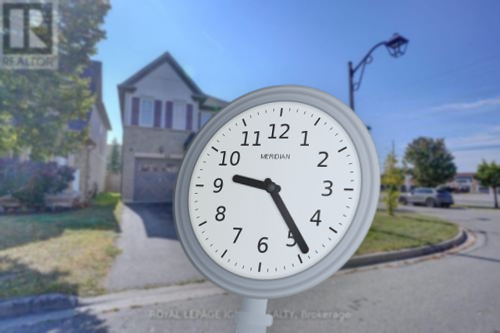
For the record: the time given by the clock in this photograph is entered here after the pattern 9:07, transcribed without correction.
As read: 9:24
